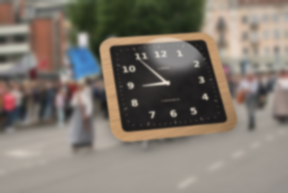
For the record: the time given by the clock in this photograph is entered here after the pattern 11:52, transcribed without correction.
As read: 8:54
